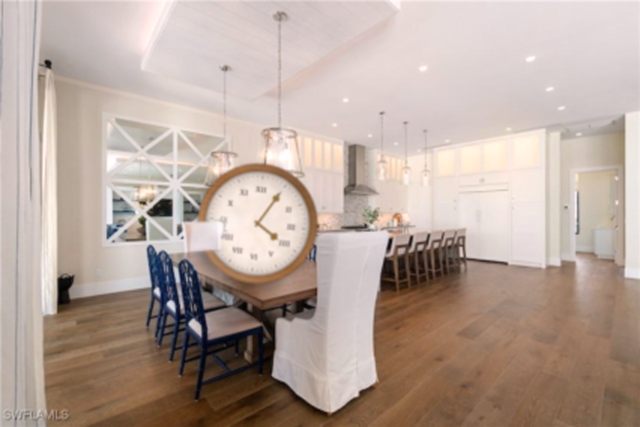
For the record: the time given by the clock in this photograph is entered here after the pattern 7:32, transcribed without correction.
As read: 4:05
